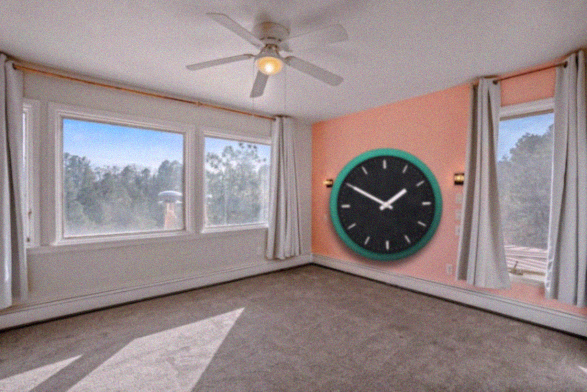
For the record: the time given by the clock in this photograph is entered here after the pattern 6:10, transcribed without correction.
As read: 1:50
